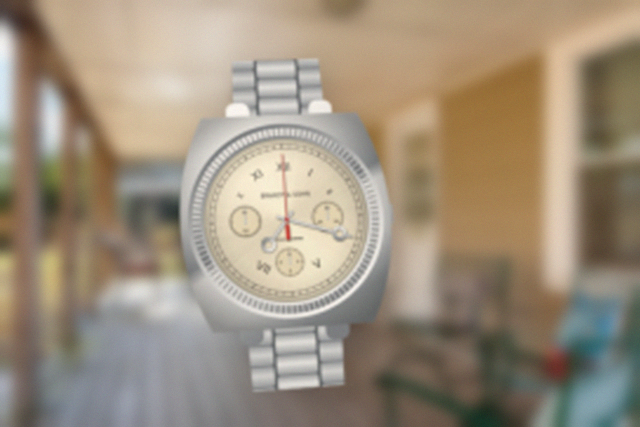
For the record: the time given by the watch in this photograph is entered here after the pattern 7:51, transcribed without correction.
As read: 7:18
